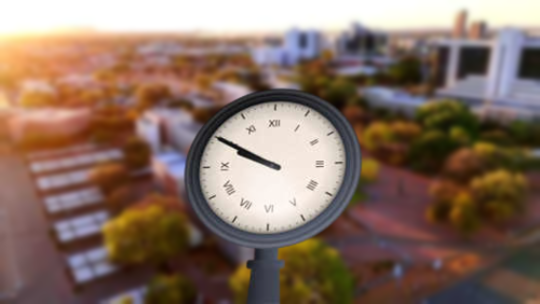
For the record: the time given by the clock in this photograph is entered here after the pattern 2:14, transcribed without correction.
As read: 9:50
